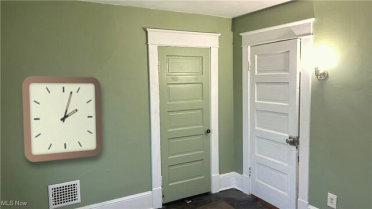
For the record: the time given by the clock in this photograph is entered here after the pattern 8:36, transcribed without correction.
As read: 2:03
